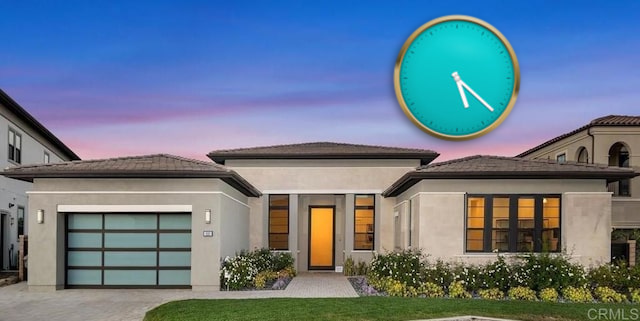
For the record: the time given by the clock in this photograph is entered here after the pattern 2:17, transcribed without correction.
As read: 5:22
